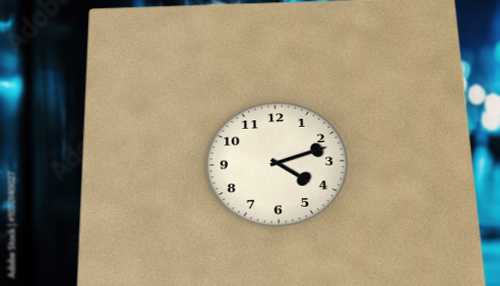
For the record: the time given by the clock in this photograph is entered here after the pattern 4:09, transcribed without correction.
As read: 4:12
